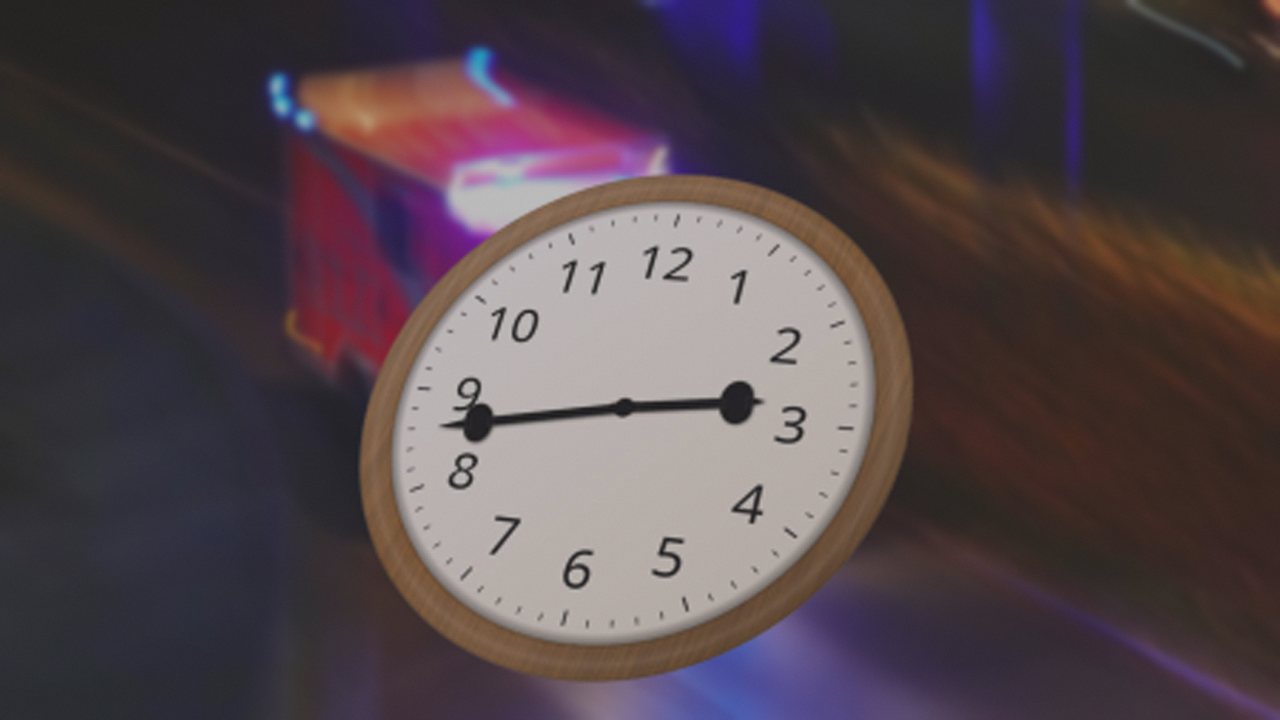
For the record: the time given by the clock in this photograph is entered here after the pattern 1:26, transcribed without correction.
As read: 2:43
